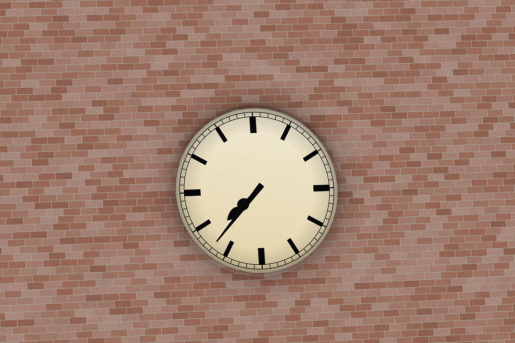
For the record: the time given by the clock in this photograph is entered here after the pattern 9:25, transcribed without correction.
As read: 7:37
